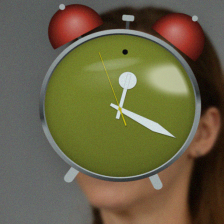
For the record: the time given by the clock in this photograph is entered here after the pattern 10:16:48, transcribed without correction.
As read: 12:18:56
